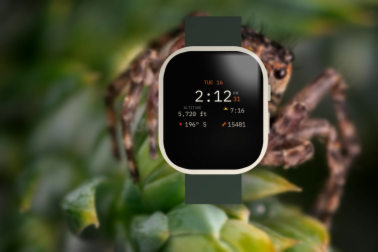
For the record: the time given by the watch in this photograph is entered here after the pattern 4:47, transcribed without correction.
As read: 2:12
